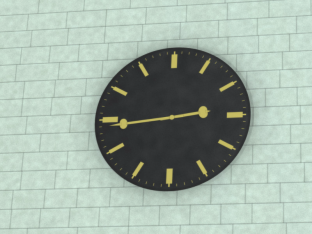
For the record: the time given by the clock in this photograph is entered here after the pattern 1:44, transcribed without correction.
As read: 2:44
